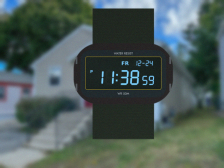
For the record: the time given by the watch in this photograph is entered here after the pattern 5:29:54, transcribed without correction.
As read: 11:38:59
